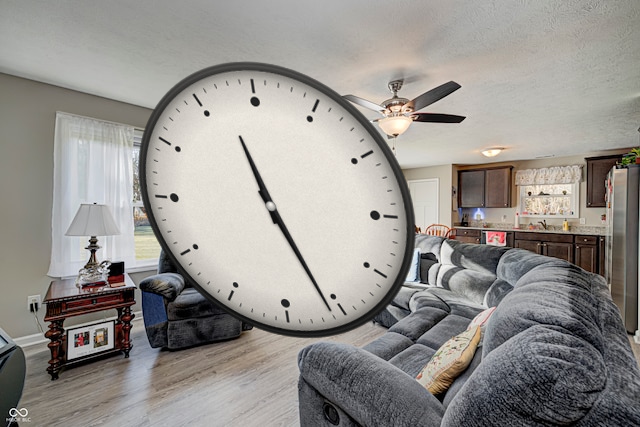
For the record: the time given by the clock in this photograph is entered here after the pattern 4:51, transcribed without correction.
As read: 11:26
